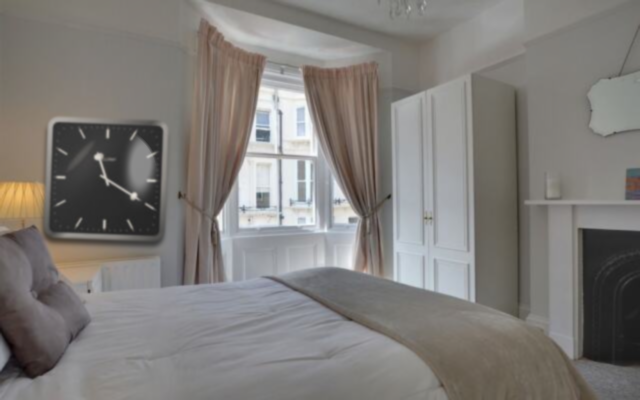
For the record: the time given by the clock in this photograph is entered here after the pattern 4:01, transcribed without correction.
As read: 11:20
